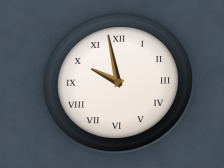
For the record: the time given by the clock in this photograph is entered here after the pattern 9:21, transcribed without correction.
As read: 9:58
